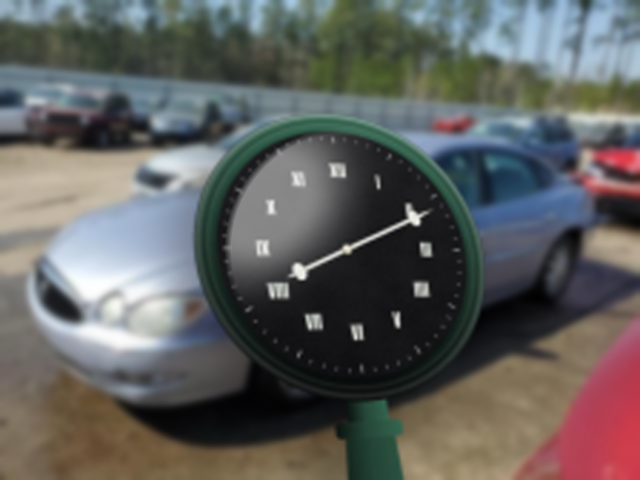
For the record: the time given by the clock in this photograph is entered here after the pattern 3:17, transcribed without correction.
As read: 8:11
